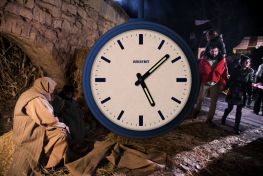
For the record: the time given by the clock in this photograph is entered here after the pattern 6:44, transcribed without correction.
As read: 5:08
